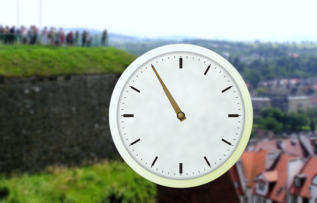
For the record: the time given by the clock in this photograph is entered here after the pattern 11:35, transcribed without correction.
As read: 10:55
